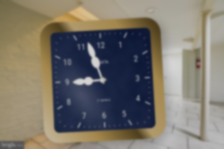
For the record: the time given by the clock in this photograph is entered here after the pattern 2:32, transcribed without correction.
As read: 8:57
